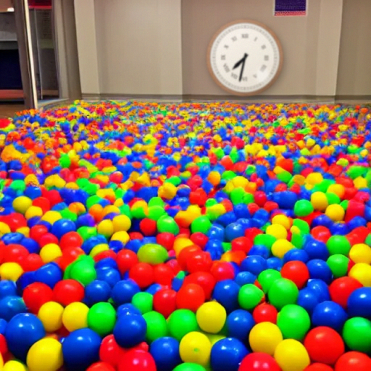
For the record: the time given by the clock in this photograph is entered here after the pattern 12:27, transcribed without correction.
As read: 7:32
